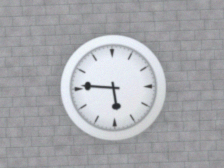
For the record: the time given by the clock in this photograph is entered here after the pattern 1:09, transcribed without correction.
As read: 5:46
